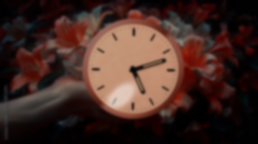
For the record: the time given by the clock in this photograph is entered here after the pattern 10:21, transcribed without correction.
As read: 5:12
